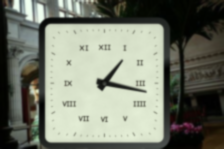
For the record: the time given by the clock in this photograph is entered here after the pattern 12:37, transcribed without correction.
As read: 1:17
